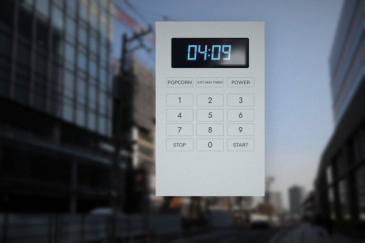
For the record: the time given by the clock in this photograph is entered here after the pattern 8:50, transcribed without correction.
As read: 4:09
